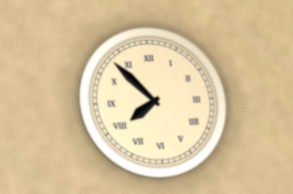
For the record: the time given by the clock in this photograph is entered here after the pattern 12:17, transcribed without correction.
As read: 7:53
